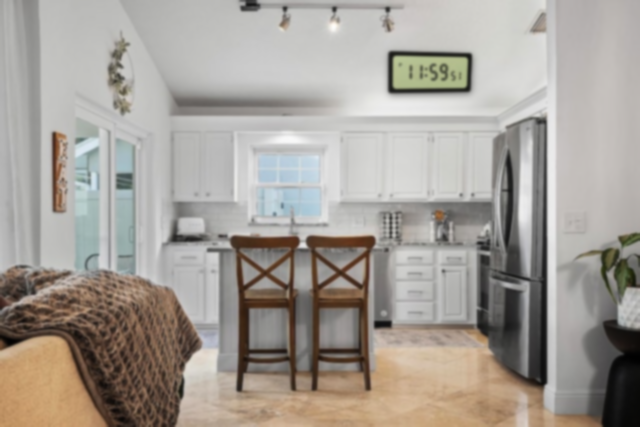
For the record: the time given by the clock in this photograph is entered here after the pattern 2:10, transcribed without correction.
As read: 11:59
